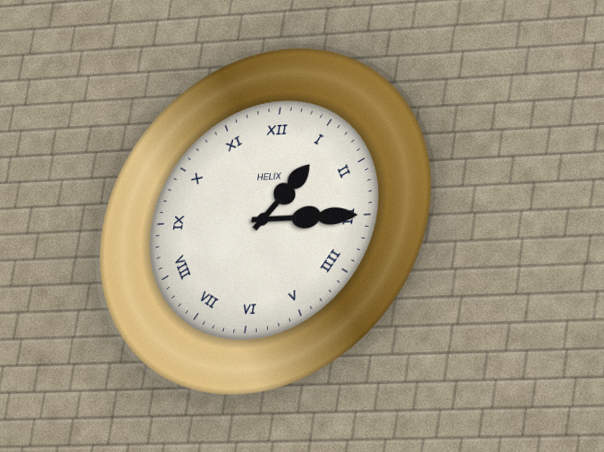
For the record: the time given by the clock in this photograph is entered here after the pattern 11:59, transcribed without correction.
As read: 1:15
